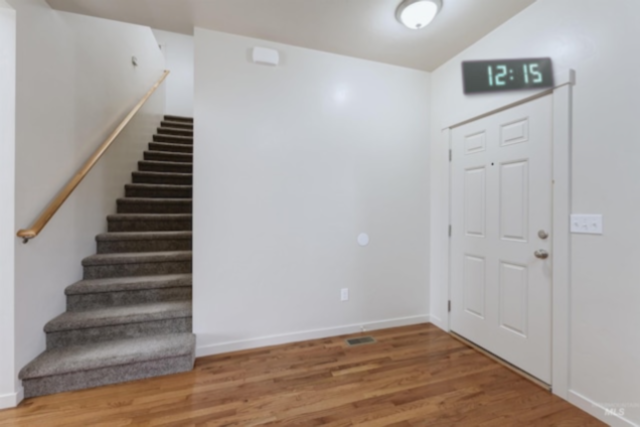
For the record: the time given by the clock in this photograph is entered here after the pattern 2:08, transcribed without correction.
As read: 12:15
